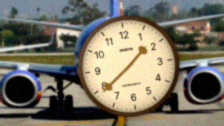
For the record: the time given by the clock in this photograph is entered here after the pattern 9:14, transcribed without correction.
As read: 1:39
